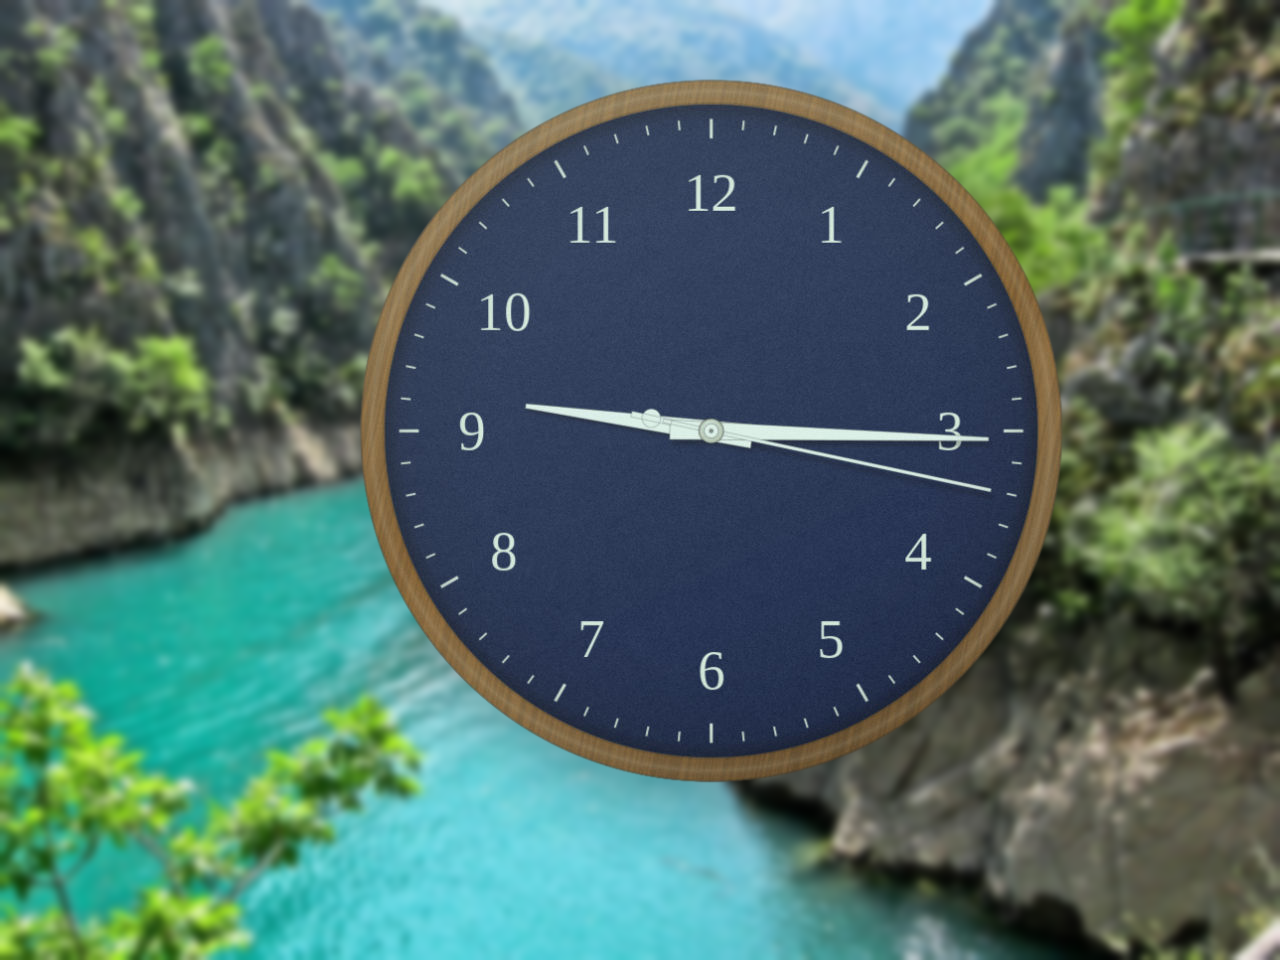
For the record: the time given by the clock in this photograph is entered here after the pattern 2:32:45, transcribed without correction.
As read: 9:15:17
